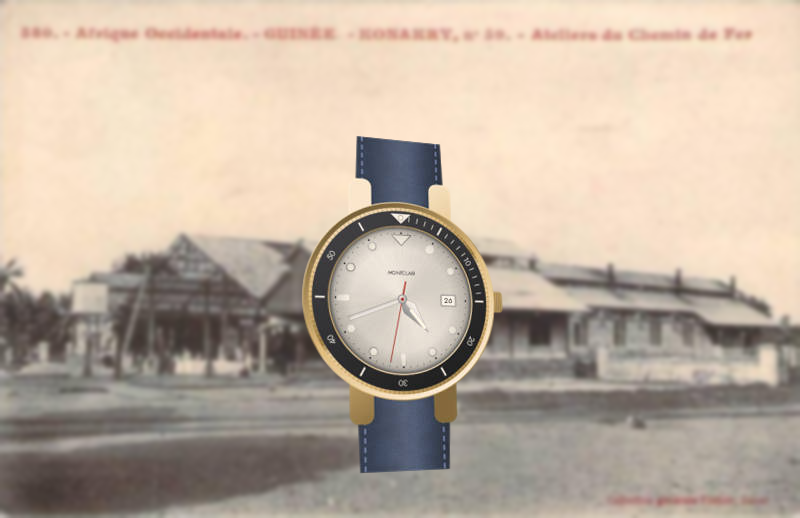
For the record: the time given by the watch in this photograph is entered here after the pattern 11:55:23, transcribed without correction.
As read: 4:41:32
